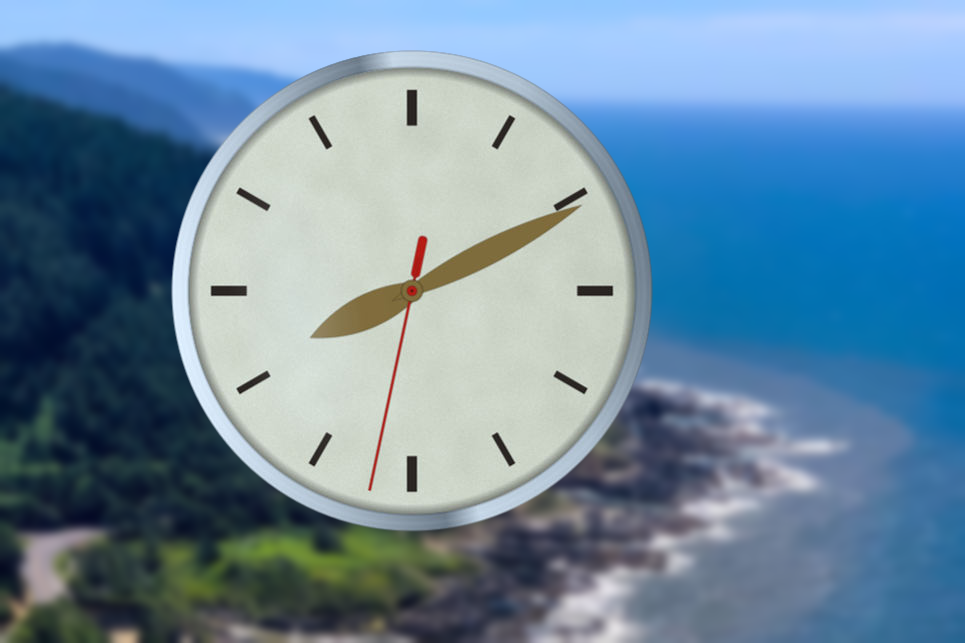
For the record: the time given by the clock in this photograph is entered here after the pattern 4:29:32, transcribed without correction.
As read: 8:10:32
